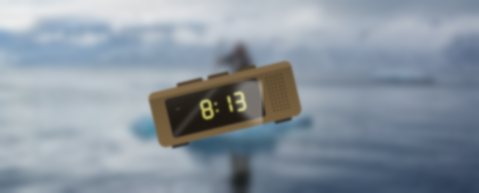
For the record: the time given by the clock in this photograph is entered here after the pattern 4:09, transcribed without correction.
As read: 8:13
